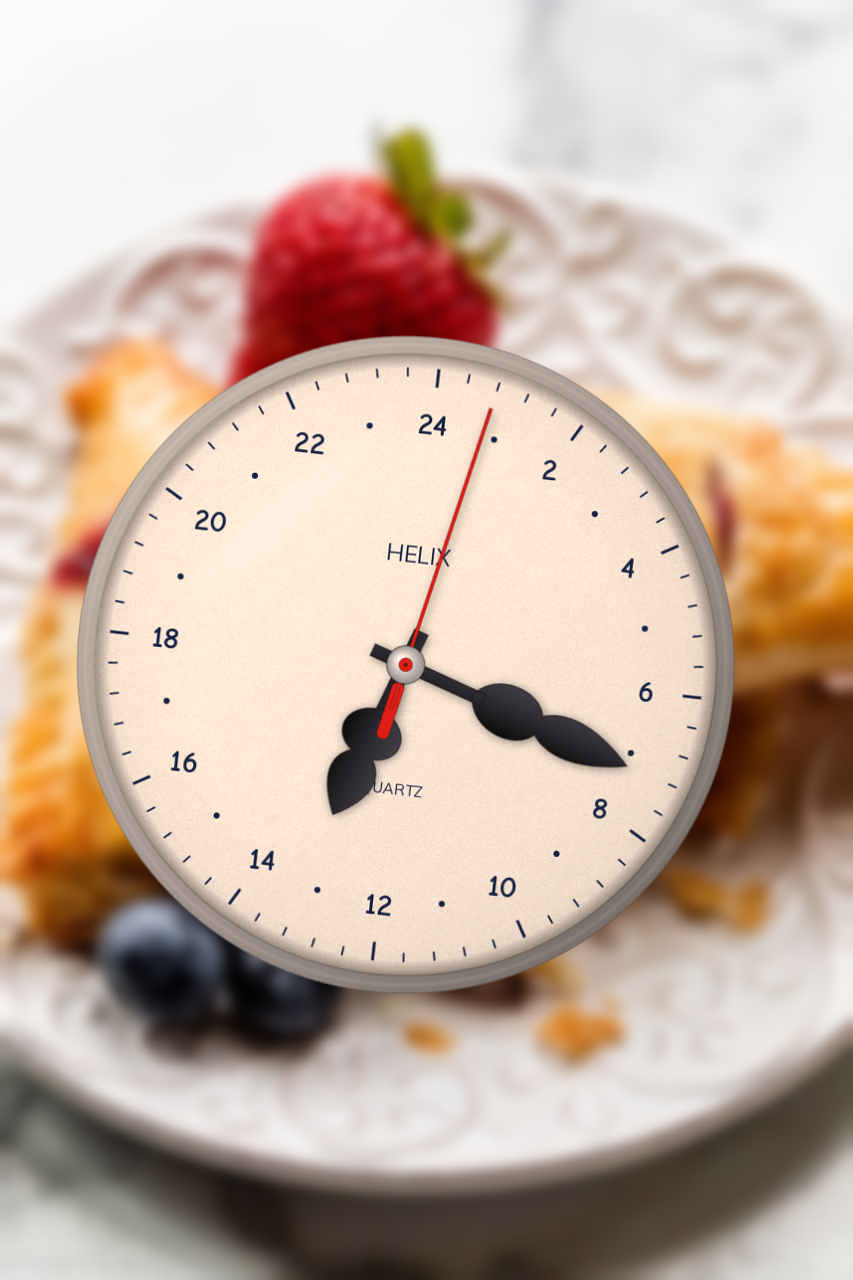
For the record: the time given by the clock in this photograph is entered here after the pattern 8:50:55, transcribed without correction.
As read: 13:18:02
